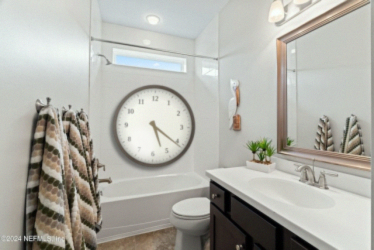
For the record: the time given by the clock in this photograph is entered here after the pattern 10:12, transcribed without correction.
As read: 5:21
